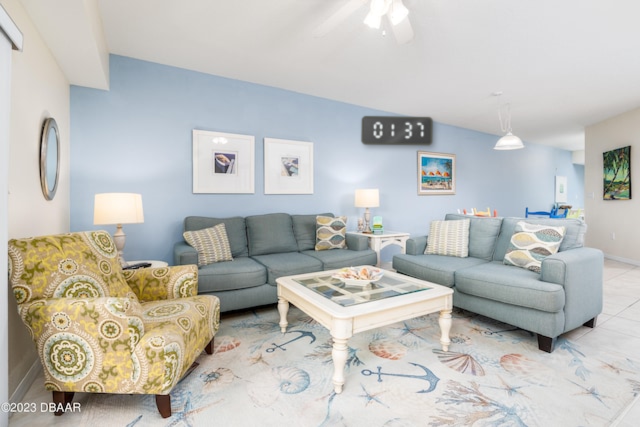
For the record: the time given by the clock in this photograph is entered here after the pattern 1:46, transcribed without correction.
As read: 1:37
